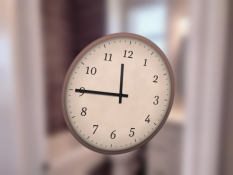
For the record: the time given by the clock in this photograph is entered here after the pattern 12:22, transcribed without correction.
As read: 11:45
